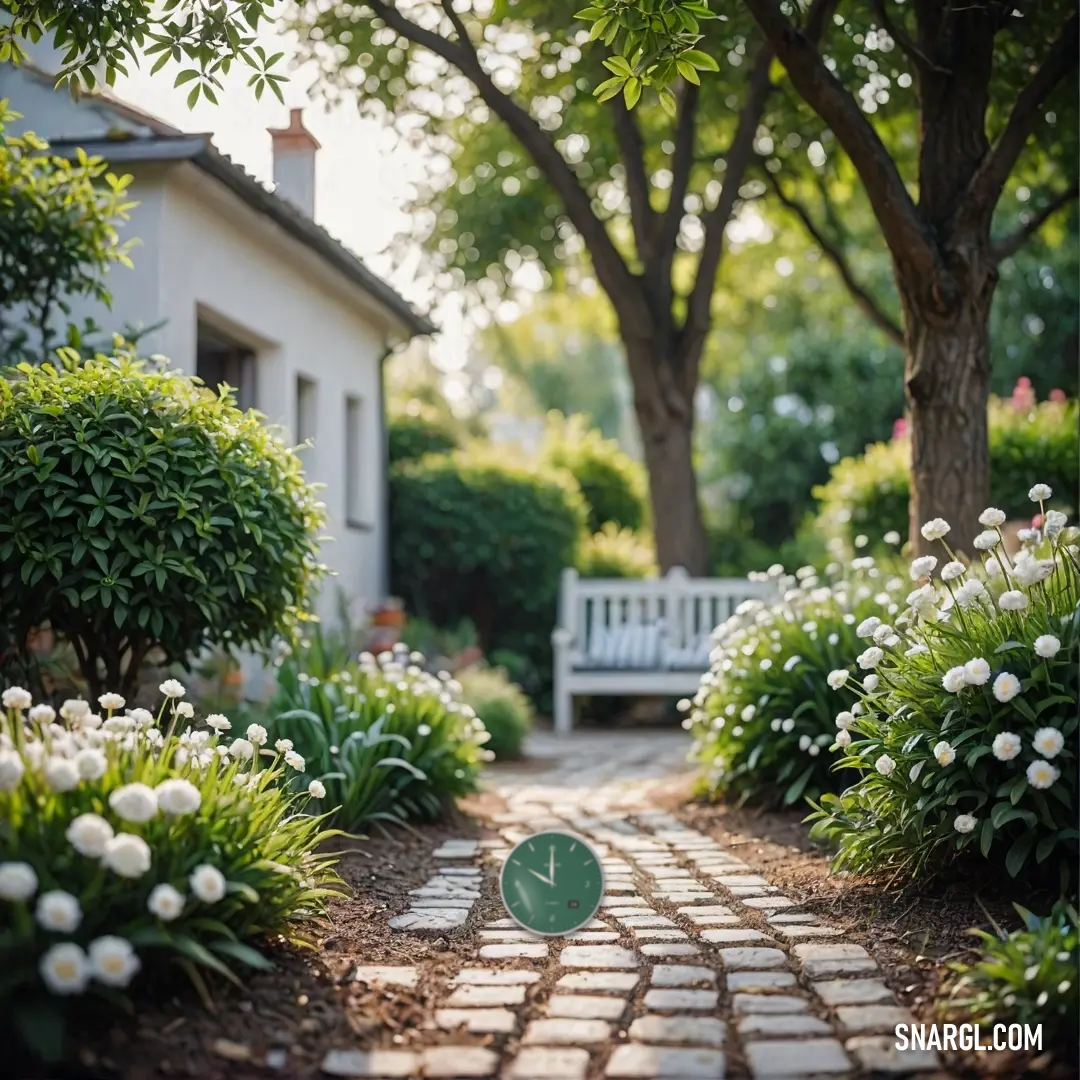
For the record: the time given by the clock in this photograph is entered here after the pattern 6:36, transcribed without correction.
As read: 10:00
